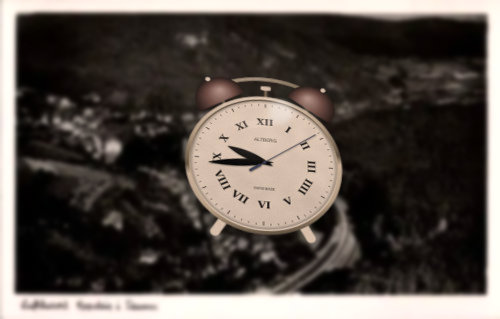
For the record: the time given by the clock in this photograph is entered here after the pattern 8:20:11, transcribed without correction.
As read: 9:44:09
